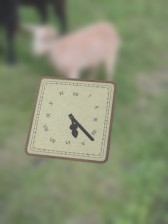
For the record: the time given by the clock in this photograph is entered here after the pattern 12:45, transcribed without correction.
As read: 5:22
